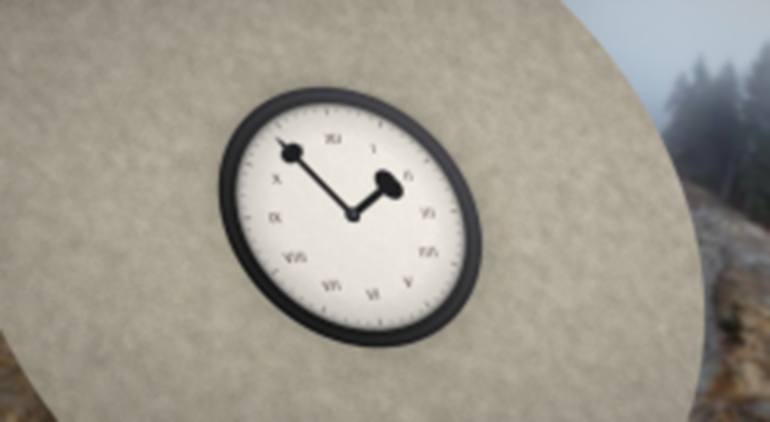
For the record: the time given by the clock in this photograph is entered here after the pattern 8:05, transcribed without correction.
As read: 1:54
